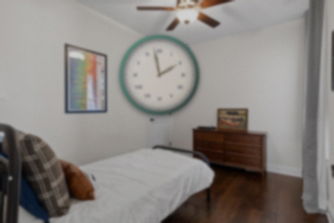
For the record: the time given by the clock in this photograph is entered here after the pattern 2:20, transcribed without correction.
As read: 1:58
